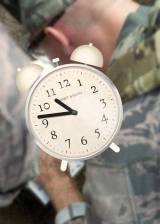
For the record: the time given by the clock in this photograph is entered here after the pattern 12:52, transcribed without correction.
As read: 10:47
